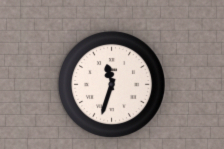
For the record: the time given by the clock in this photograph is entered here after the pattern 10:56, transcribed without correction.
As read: 11:33
